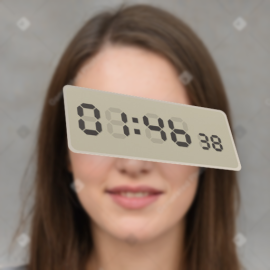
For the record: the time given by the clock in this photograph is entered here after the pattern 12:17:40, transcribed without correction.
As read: 1:46:38
